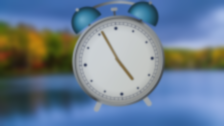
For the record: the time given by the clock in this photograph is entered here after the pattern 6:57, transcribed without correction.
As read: 4:56
